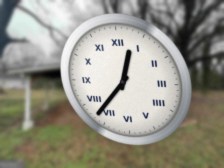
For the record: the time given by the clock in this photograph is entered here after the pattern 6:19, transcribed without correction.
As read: 12:37
